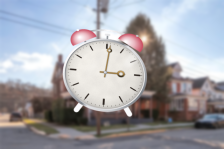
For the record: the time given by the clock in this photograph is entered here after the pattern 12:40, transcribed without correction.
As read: 3:01
